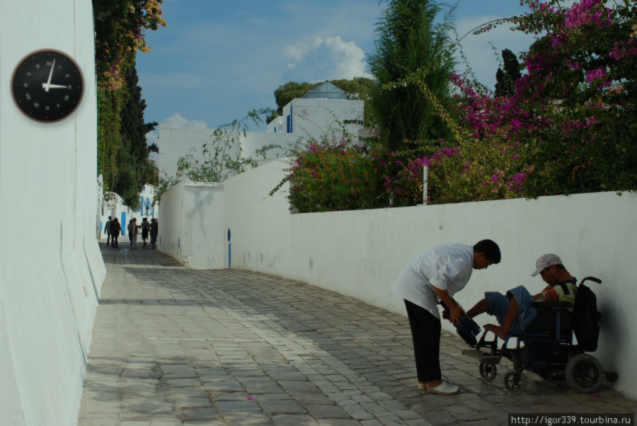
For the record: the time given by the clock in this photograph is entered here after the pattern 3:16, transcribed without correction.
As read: 3:02
